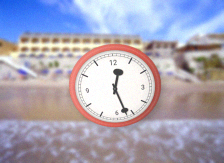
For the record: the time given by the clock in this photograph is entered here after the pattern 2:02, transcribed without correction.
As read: 12:27
